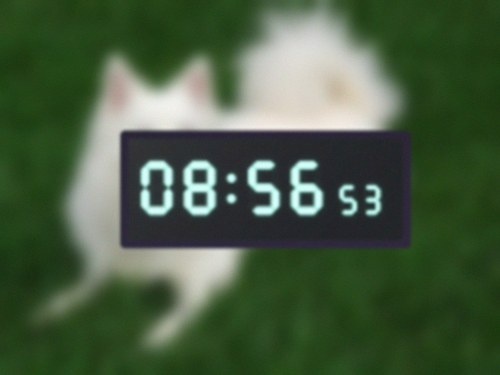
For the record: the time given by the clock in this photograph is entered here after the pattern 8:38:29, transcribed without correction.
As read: 8:56:53
